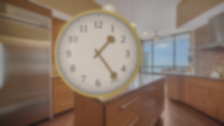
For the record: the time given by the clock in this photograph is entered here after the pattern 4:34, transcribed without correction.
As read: 1:24
